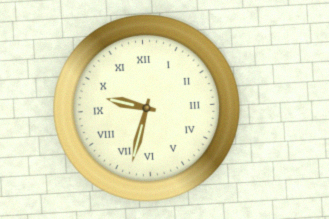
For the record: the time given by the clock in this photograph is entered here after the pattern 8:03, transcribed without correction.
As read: 9:33
